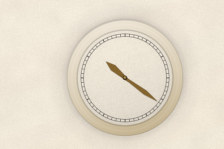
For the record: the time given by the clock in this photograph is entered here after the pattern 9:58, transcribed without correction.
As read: 10:21
